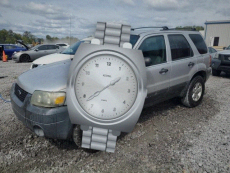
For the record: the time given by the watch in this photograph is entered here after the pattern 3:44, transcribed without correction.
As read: 1:38
